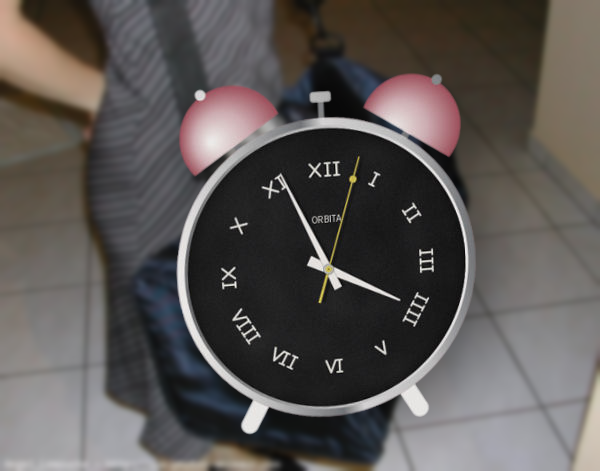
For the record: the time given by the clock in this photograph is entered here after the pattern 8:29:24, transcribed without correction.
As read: 3:56:03
